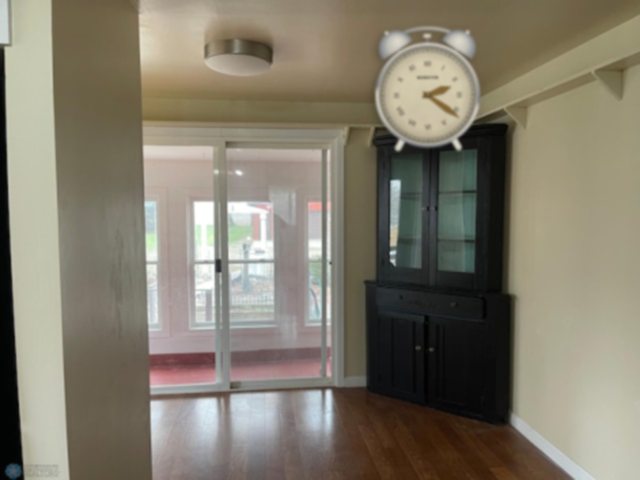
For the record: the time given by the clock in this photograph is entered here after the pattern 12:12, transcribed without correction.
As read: 2:21
